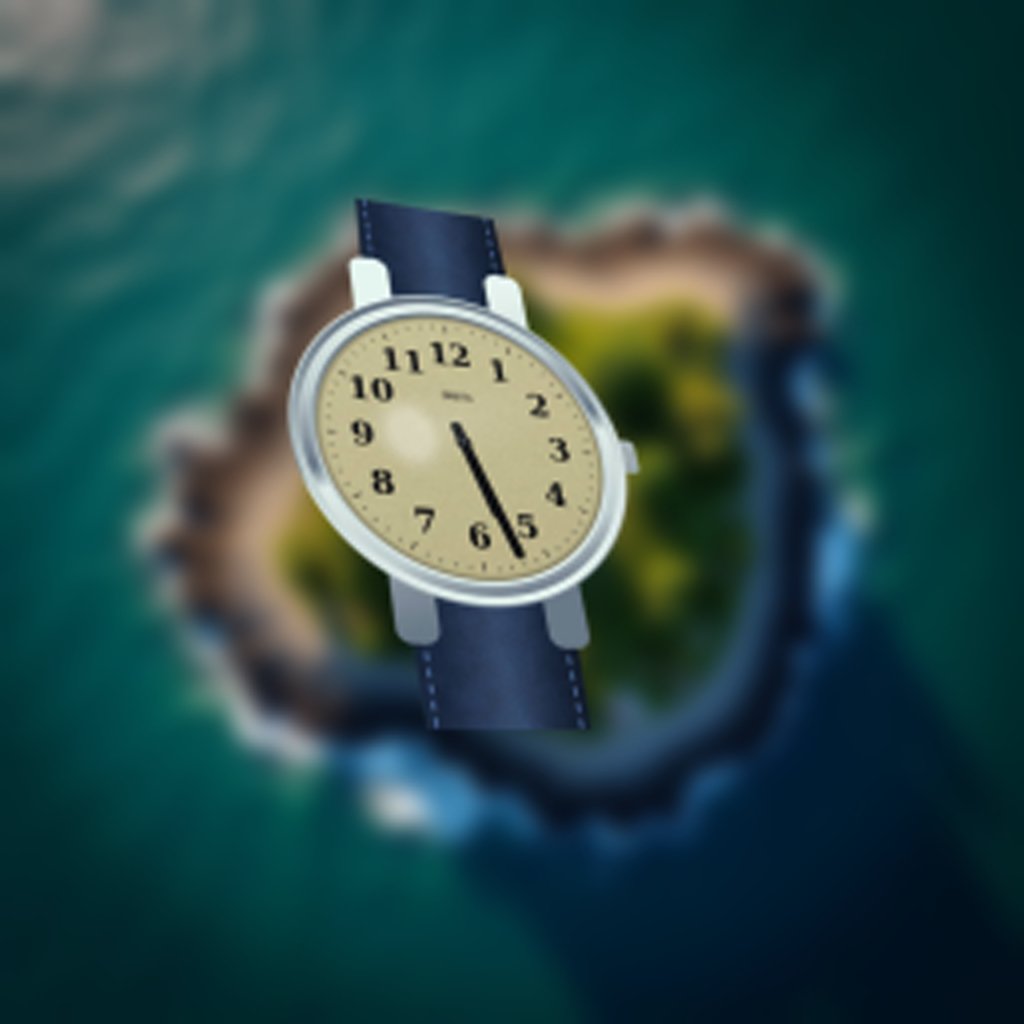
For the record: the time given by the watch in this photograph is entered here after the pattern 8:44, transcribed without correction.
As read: 5:27
